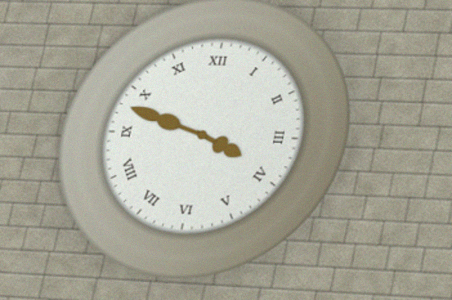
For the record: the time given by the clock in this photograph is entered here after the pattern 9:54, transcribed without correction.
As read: 3:48
